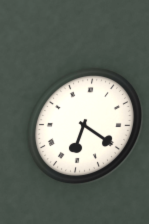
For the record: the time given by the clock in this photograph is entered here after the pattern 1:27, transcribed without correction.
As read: 6:20
